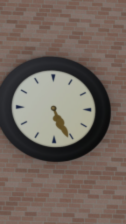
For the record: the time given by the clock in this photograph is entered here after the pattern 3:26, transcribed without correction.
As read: 5:26
